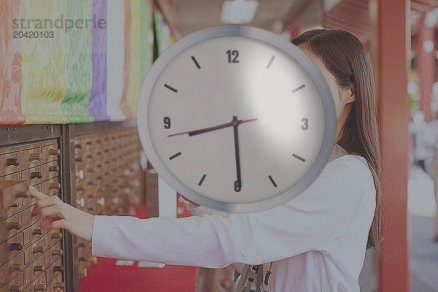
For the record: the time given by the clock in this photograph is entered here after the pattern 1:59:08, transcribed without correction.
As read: 8:29:43
